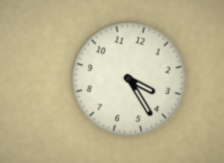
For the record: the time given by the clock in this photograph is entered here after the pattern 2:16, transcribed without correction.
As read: 3:22
